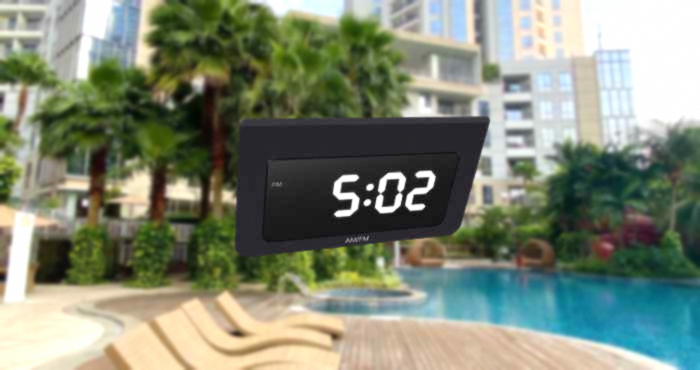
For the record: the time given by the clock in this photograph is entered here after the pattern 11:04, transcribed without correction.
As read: 5:02
